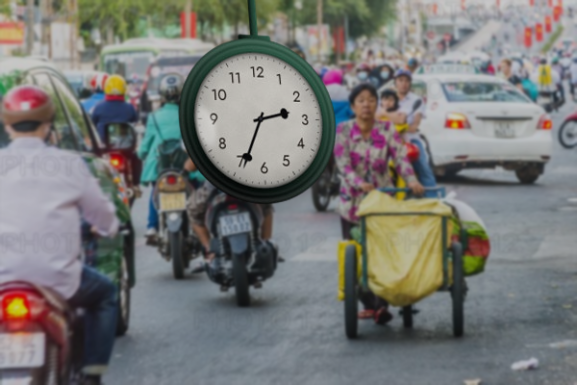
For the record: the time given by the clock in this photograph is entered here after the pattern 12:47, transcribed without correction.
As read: 2:34
